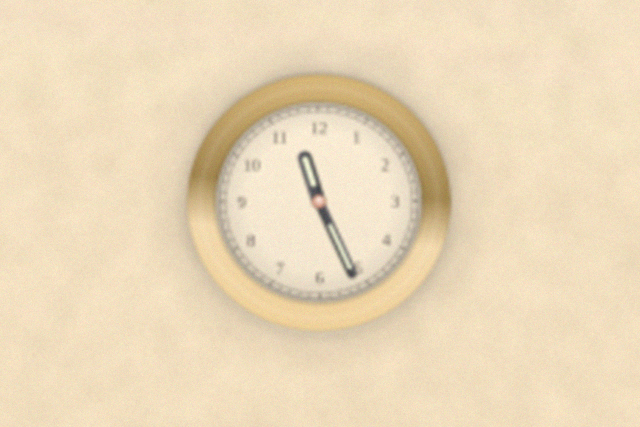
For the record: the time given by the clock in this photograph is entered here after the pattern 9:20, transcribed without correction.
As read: 11:26
